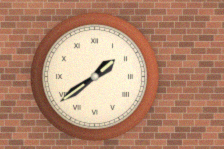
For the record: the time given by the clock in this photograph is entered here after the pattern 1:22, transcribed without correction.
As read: 1:39
